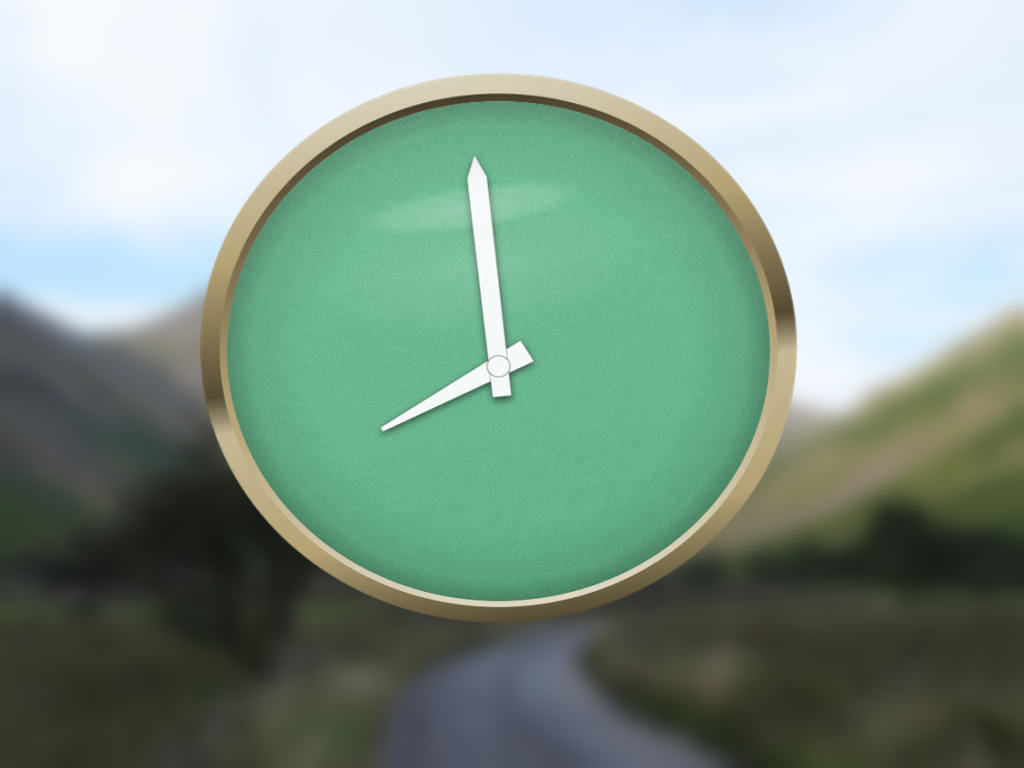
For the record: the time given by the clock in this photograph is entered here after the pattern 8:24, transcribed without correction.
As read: 7:59
